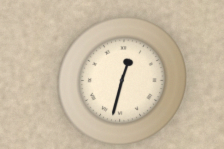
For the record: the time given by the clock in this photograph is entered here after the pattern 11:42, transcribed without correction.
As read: 12:32
